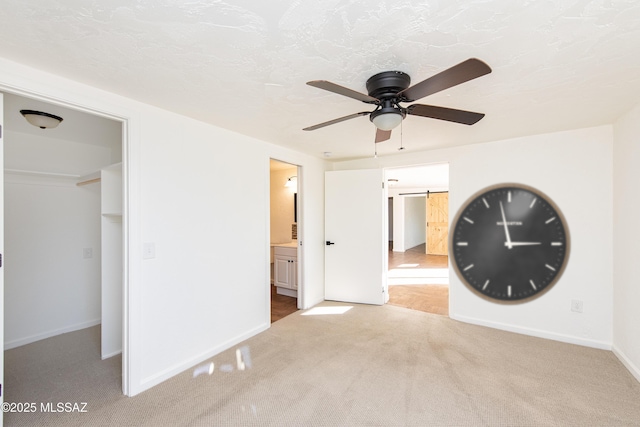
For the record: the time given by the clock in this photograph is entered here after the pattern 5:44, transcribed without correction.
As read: 2:58
